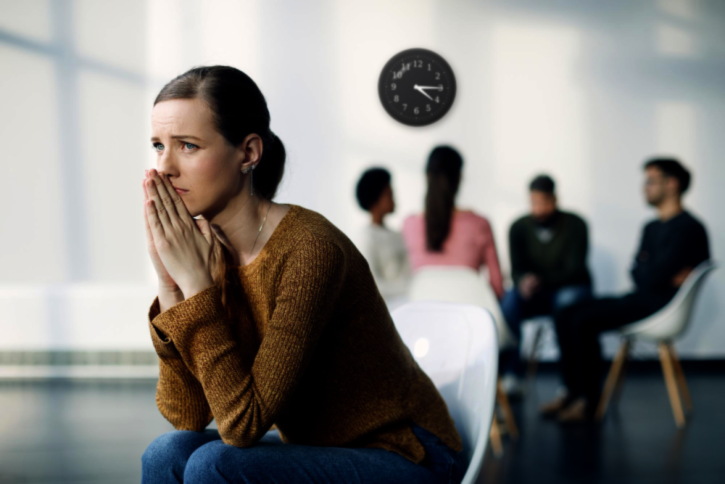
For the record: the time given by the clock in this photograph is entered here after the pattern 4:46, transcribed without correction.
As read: 4:15
